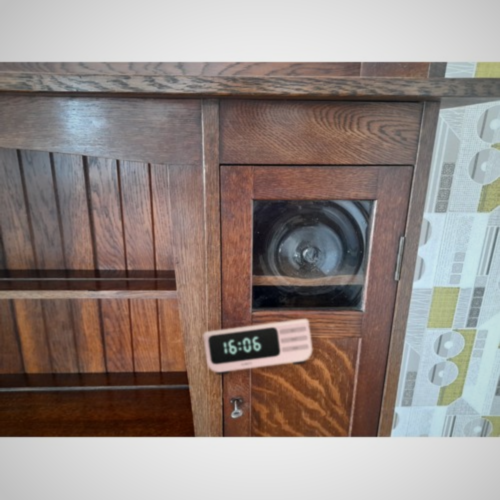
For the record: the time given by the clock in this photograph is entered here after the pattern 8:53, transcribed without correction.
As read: 16:06
